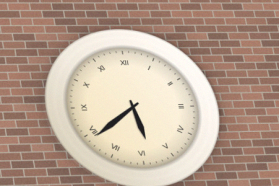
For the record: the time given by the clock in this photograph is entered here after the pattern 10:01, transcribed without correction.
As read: 5:39
